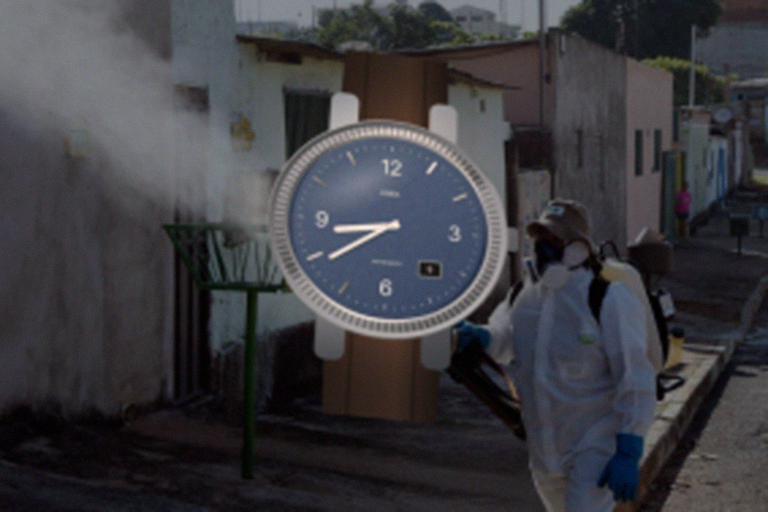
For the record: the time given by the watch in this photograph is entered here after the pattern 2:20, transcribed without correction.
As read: 8:39
